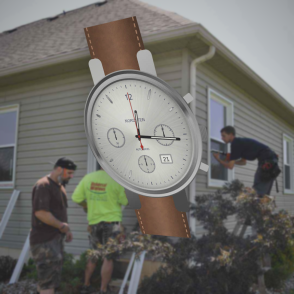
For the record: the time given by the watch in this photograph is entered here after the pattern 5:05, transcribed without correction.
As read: 12:16
